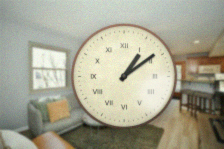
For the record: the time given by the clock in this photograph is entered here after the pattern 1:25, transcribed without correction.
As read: 1:09
